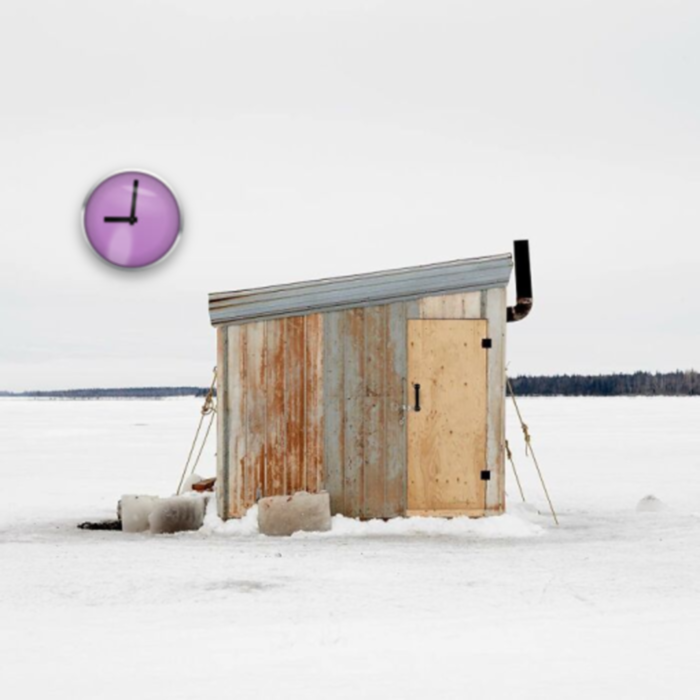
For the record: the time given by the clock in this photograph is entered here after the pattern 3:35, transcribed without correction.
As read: 9:01
